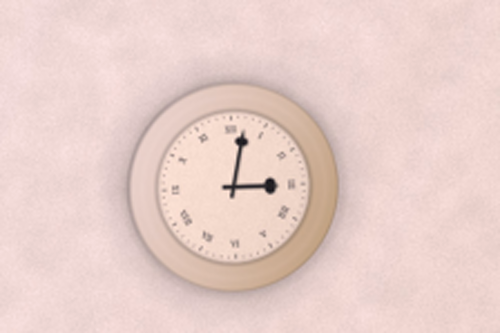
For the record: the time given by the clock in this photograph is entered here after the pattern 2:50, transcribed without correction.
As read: 3:02
